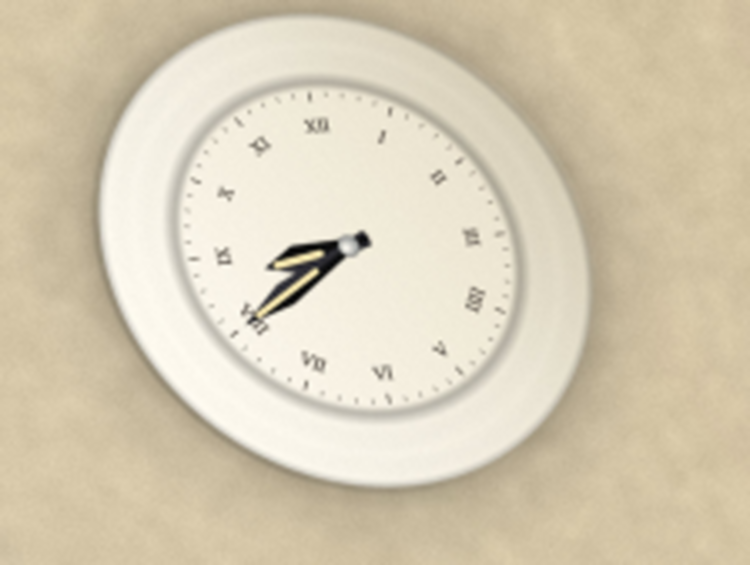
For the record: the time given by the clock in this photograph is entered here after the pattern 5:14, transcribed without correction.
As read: 8:40
